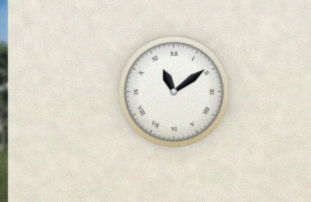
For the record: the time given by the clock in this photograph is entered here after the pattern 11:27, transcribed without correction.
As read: 11:09
